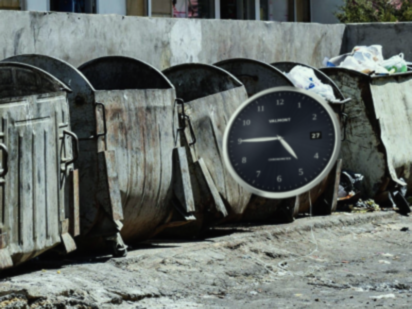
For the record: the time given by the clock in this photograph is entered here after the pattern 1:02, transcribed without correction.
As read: 4:45
